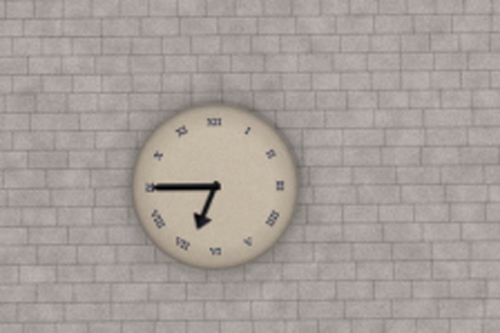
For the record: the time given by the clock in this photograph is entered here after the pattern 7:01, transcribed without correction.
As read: 6:45
